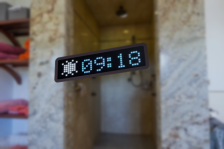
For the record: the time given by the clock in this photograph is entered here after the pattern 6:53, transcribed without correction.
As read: 9:18
